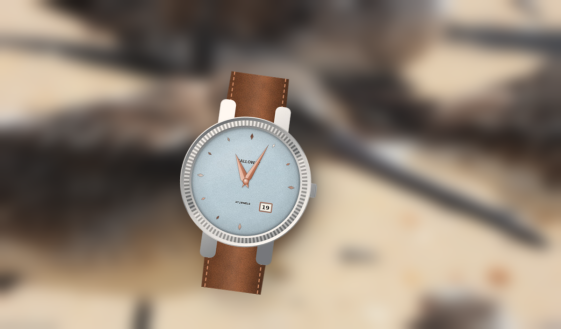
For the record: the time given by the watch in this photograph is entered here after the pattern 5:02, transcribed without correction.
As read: 11:04
